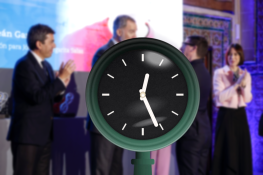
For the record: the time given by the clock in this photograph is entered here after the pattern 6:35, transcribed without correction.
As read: 12:26
